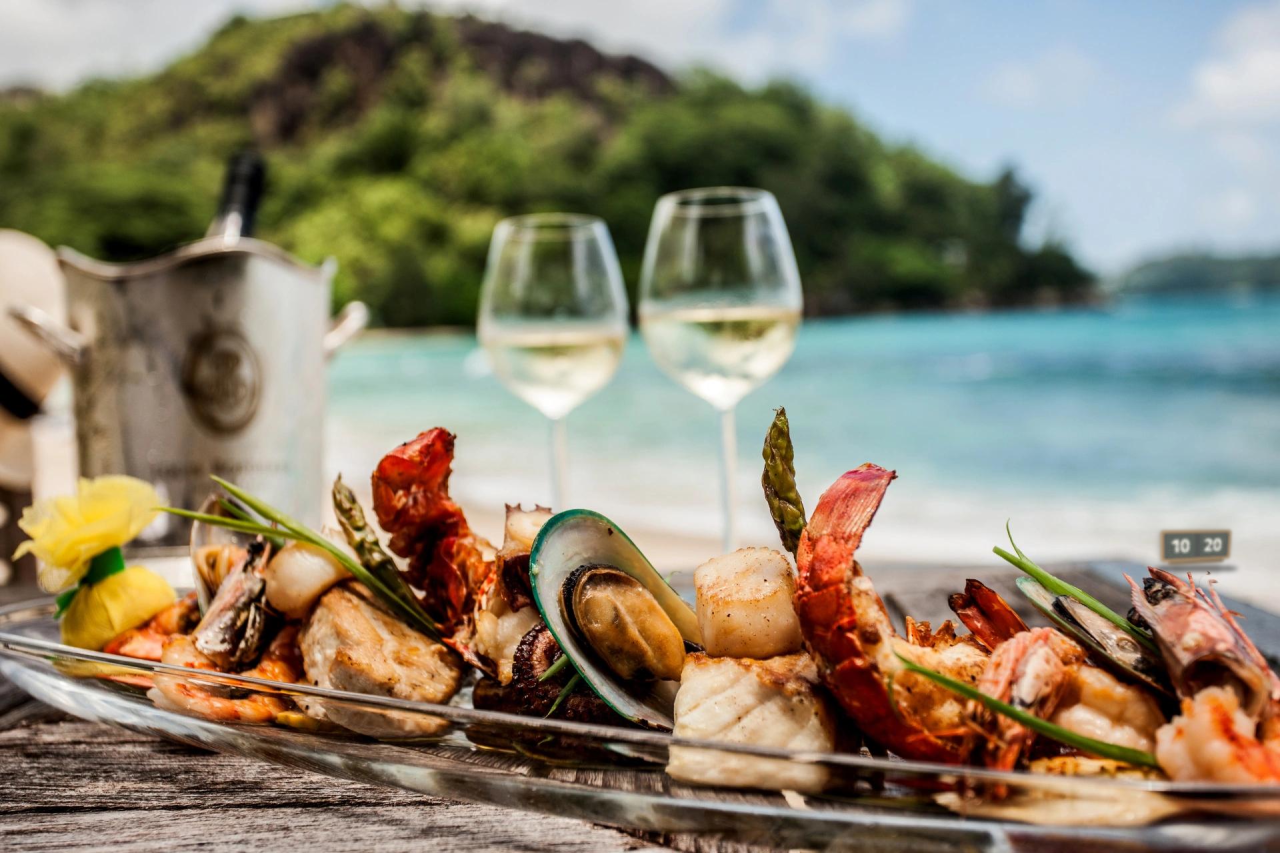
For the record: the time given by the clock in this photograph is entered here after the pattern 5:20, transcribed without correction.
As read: 10:20
